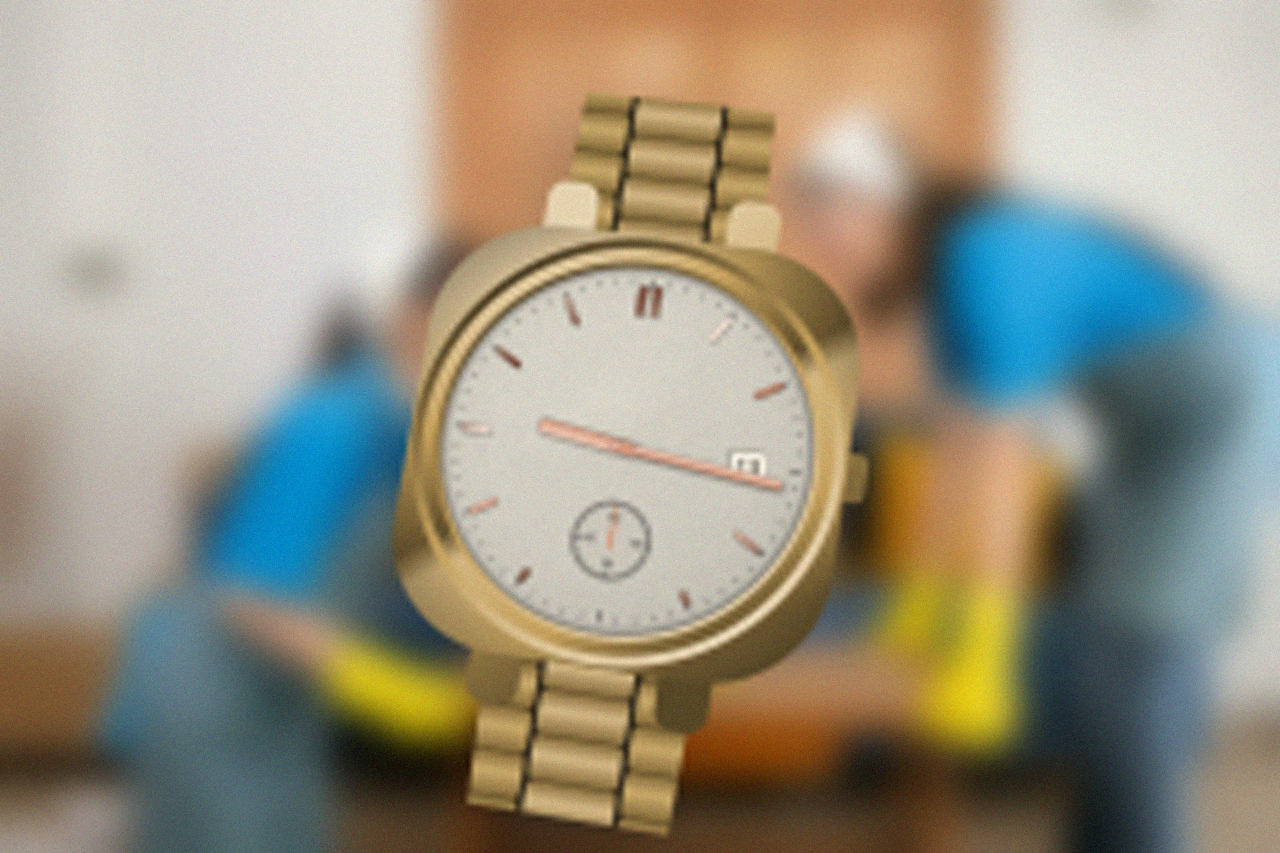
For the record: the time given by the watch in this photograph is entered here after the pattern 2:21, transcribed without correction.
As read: 9:16
